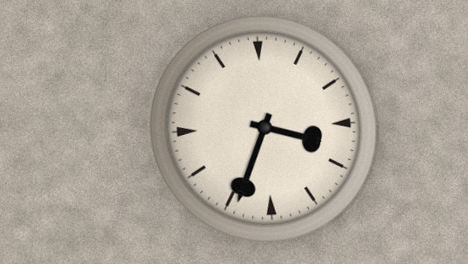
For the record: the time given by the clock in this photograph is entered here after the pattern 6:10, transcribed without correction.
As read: 3:34
